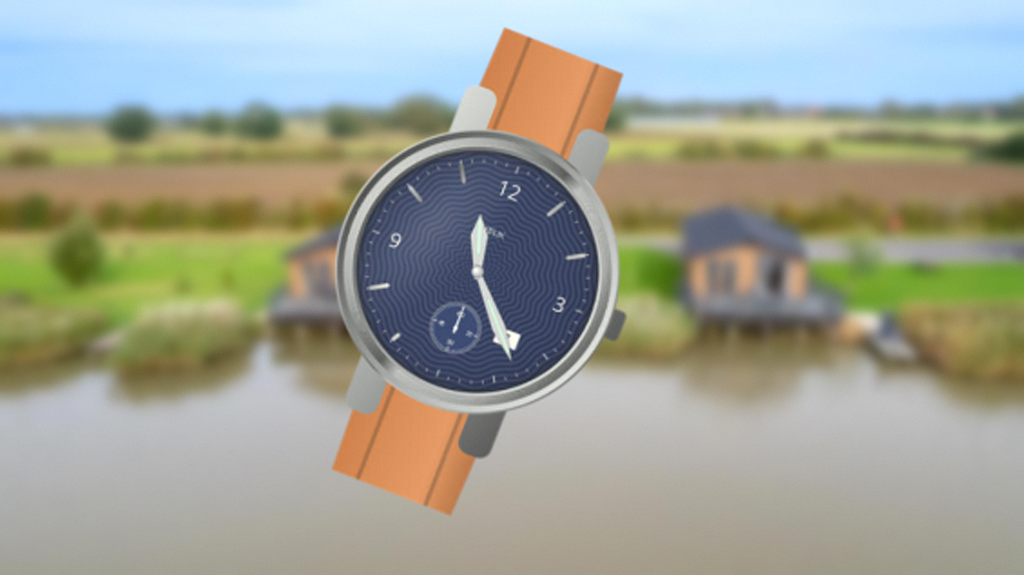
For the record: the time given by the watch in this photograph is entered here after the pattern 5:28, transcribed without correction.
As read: 11:23
